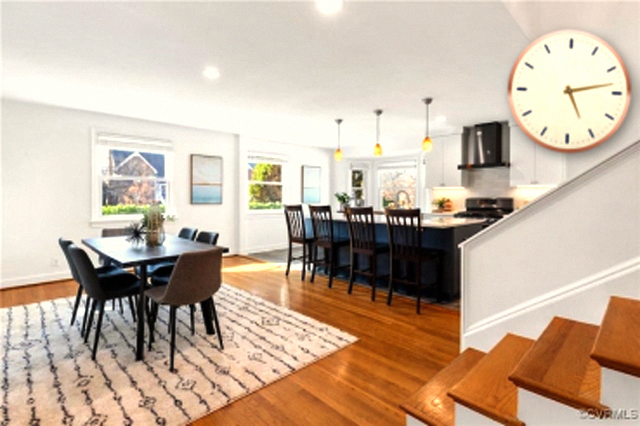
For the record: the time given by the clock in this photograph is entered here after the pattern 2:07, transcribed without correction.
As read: 5:13
